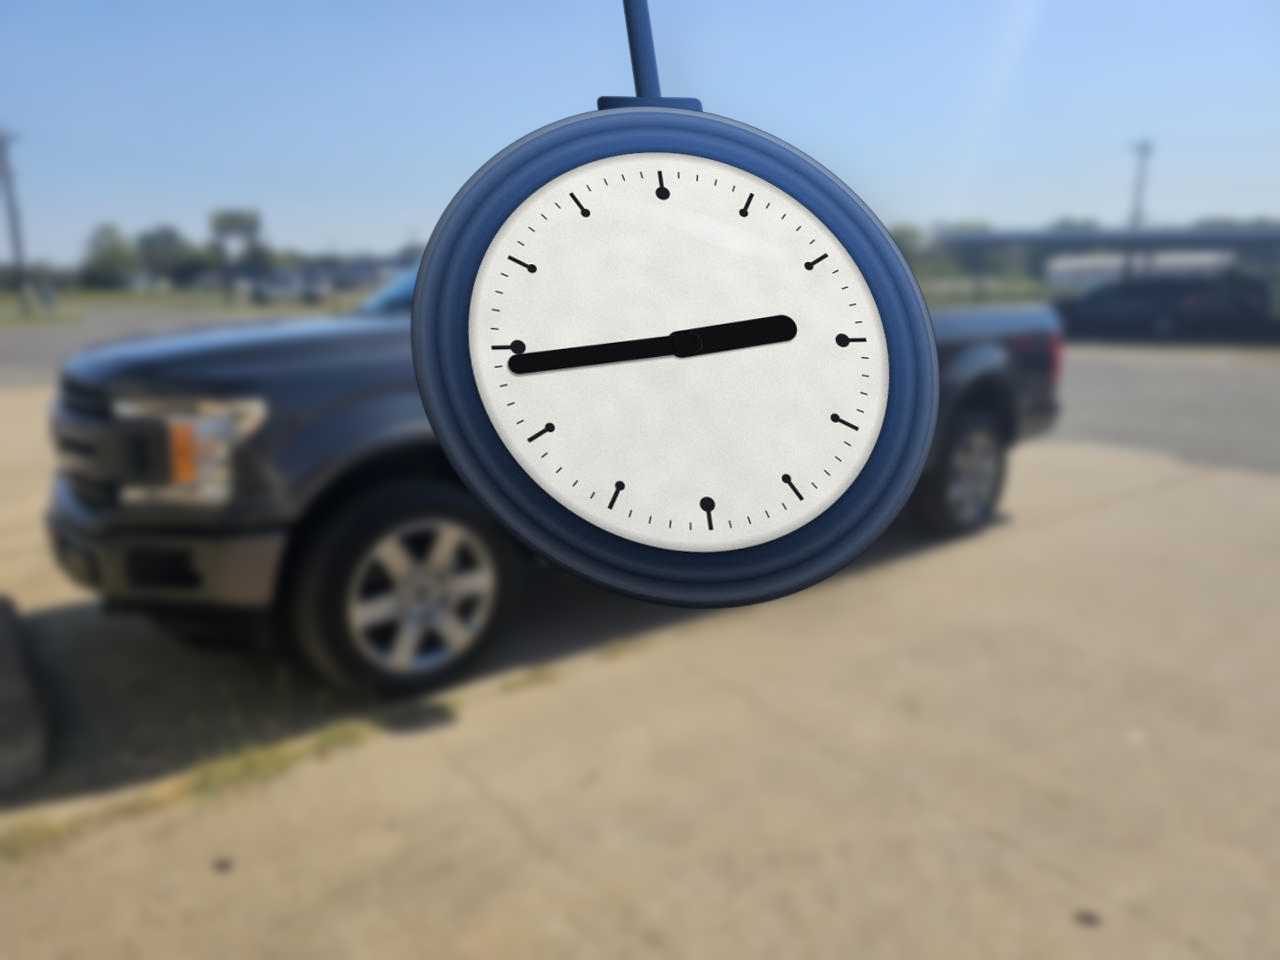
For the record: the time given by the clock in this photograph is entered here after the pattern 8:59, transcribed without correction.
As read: 2:44
